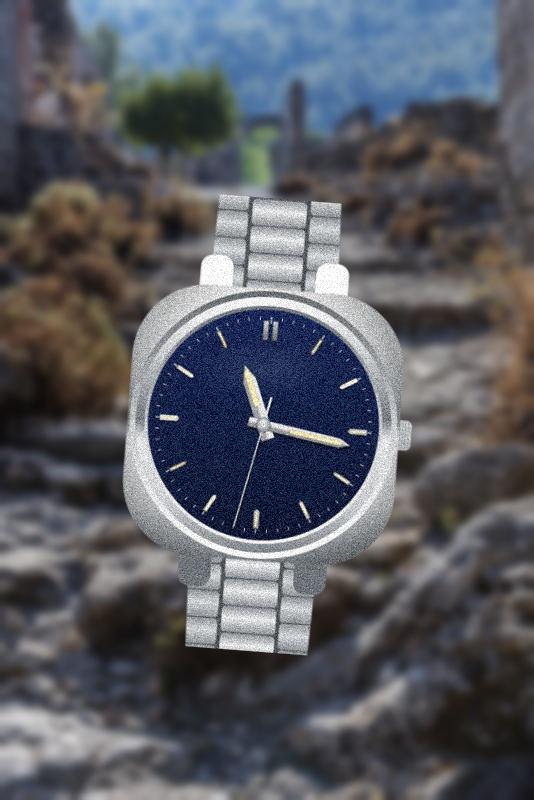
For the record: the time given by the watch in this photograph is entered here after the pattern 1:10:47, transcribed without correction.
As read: 11:16:32
